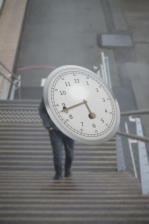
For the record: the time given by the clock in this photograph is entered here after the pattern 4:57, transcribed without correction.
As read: 5:43
